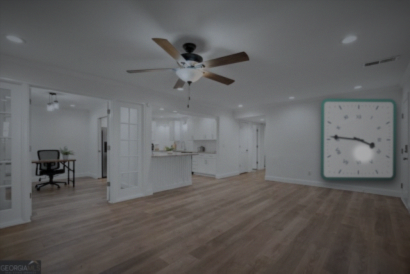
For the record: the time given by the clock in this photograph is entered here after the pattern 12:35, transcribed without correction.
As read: 3:46
